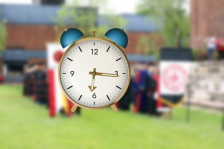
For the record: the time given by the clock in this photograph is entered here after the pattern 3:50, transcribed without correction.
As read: 6:16
